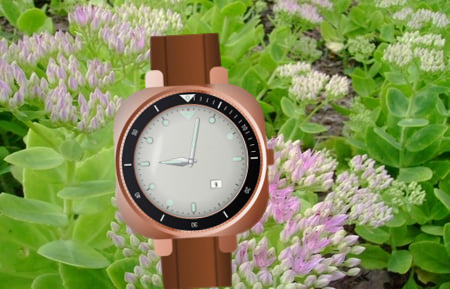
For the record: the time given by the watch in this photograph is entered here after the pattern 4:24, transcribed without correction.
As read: 9:02
